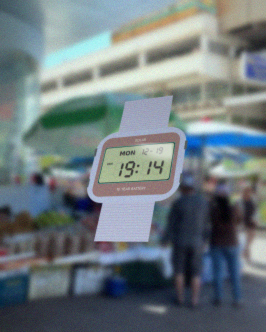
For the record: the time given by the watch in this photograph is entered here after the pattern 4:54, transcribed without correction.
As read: 19:14
